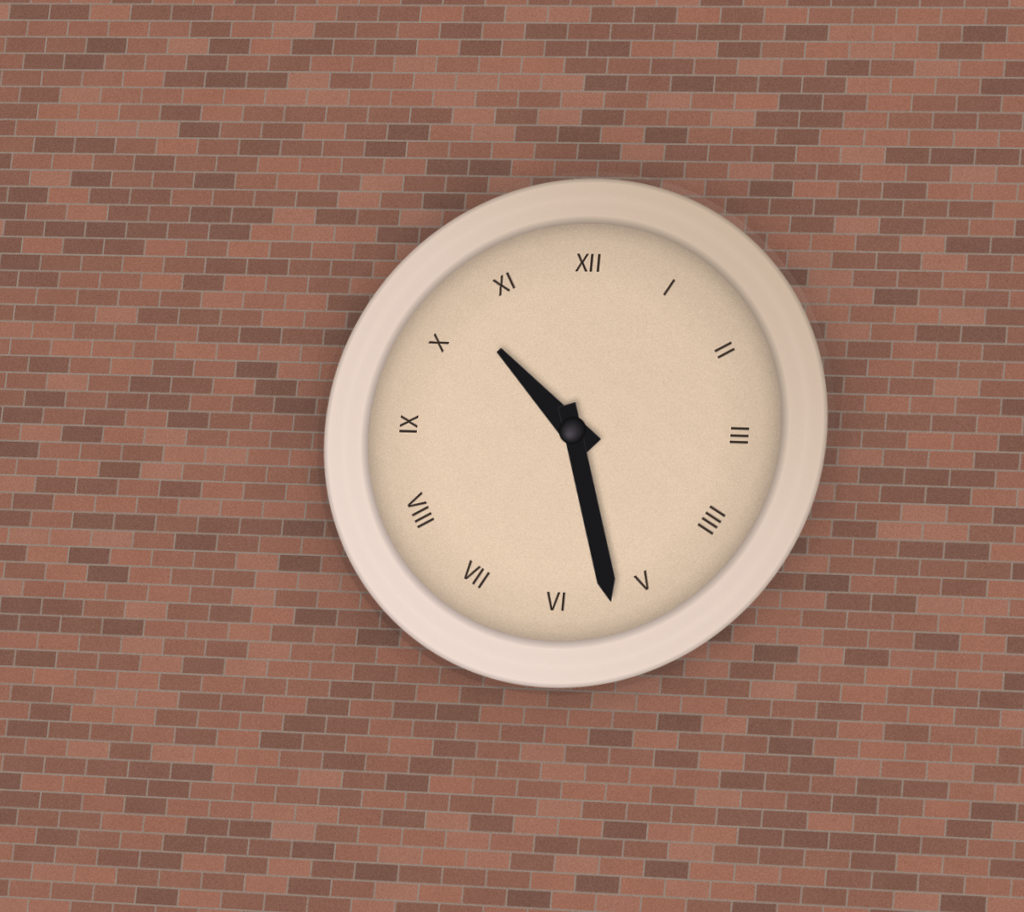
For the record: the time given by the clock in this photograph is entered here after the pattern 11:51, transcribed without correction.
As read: 10:27
